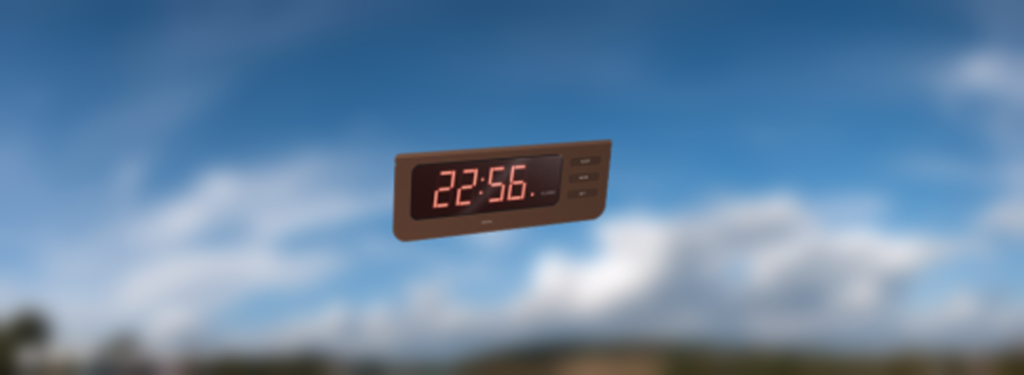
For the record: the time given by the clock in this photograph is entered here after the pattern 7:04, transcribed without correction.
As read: 22:56
